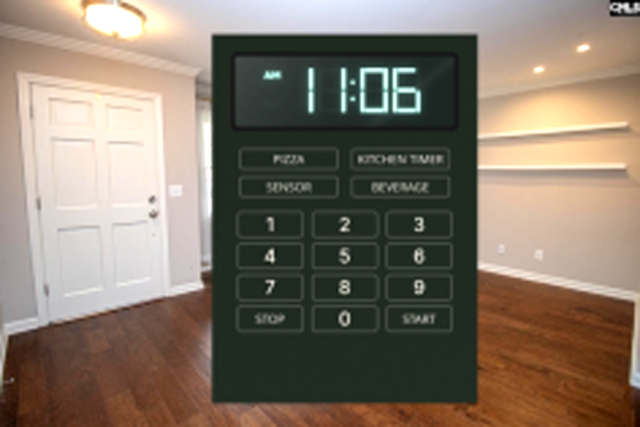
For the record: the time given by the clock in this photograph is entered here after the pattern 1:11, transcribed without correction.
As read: 11:06
